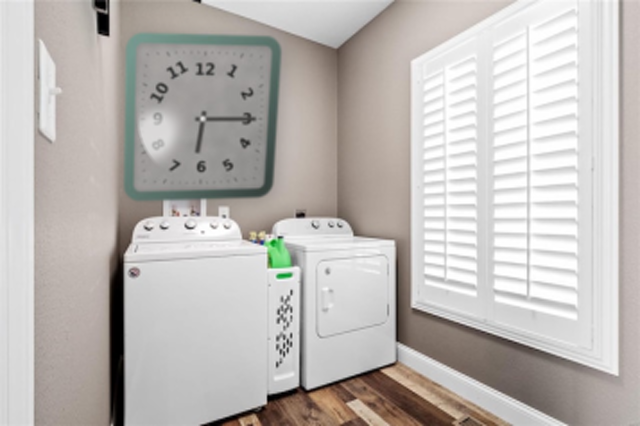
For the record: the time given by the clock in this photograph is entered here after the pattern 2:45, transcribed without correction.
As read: 6:15
